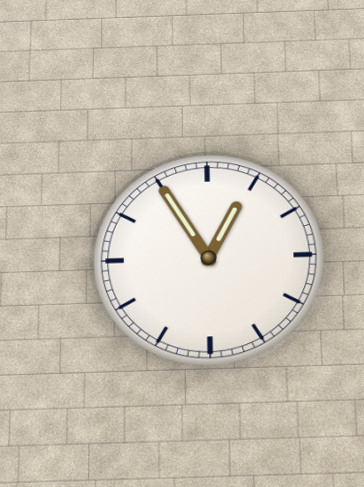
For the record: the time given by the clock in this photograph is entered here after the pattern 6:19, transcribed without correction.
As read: 12:55
